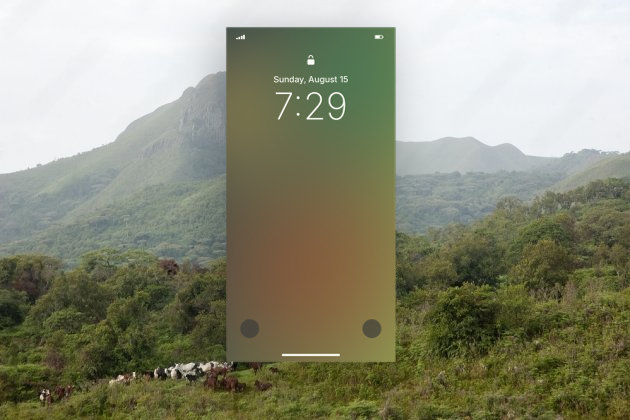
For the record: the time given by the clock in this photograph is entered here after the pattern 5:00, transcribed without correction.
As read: 7:29
